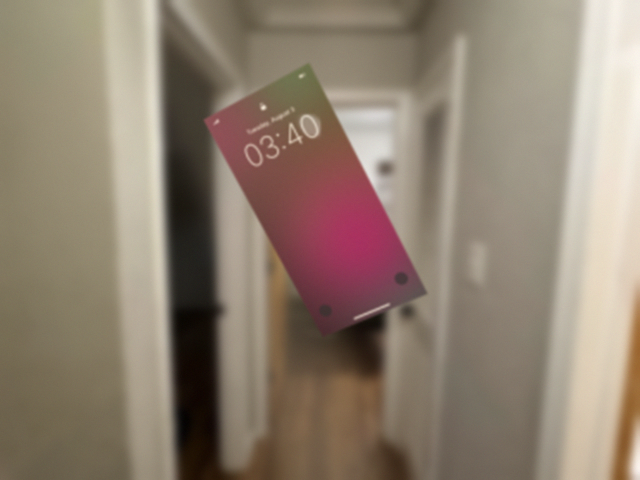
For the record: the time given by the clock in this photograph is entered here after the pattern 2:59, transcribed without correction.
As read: 3:40
